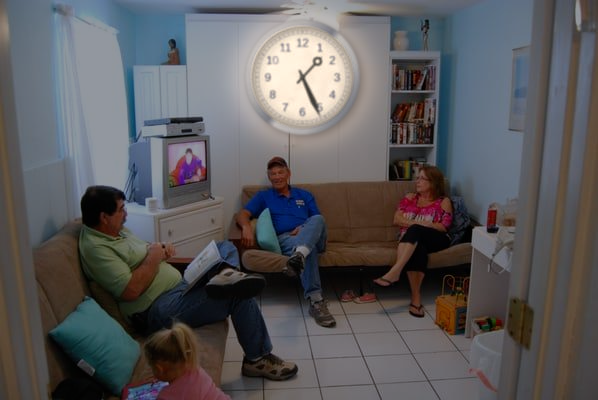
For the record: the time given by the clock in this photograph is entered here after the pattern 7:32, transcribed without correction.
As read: 1:26
